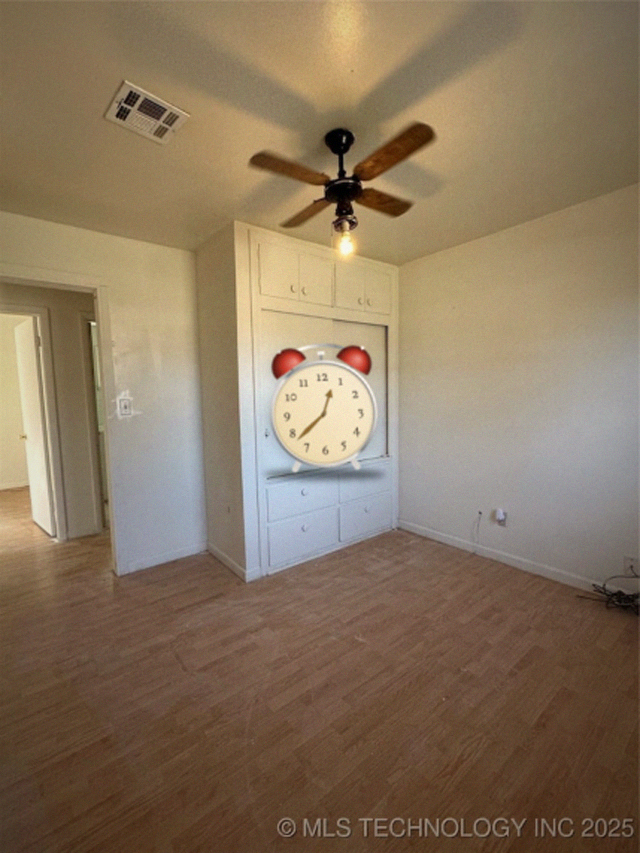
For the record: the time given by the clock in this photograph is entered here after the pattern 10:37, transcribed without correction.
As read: 12:38
